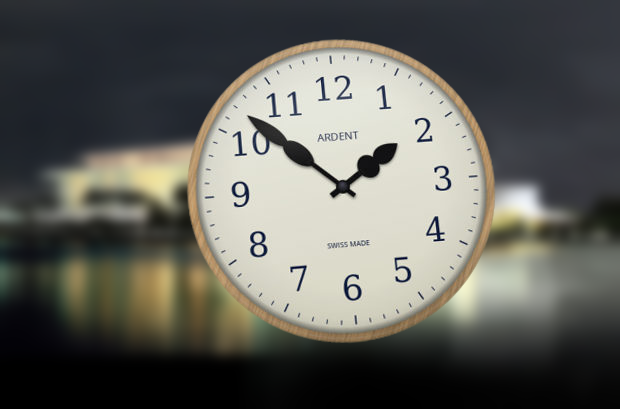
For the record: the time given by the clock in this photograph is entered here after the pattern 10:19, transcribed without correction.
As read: 1:52
